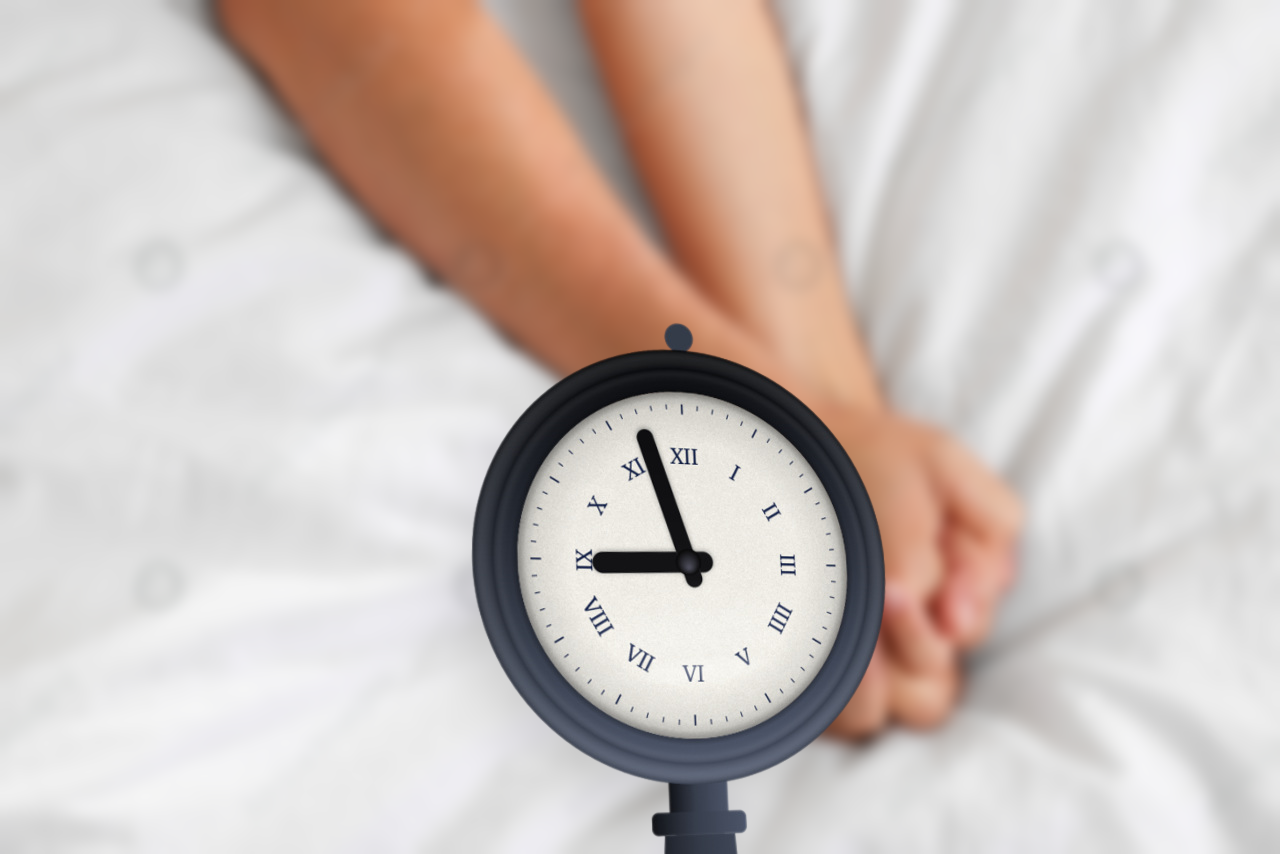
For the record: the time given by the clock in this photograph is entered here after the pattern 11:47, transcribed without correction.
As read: 8:57
